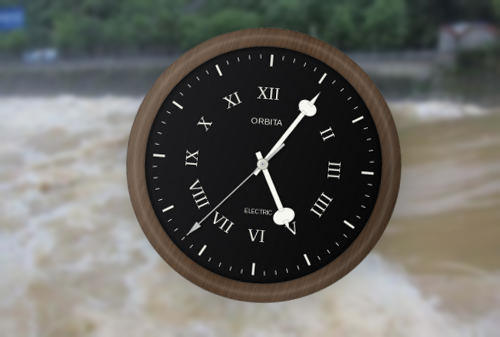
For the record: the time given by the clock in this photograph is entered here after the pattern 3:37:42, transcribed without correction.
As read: 5:05:37
